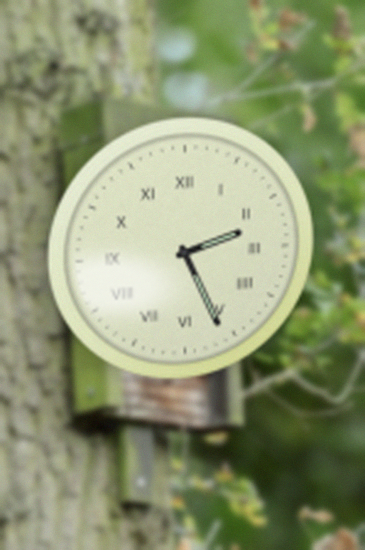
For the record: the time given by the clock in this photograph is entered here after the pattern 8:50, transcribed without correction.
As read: 2:26
